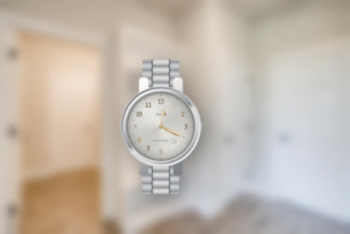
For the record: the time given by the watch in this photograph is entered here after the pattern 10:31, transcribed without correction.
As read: 12:19
